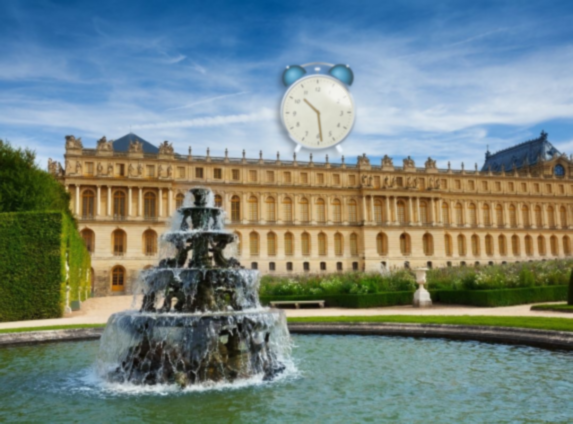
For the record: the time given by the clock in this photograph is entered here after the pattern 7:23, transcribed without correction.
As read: 10:29
